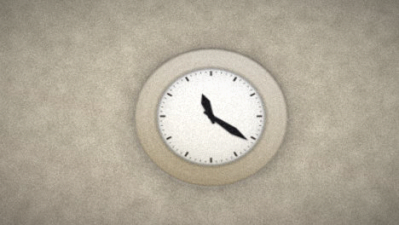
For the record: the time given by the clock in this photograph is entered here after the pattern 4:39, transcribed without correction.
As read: 11:21
